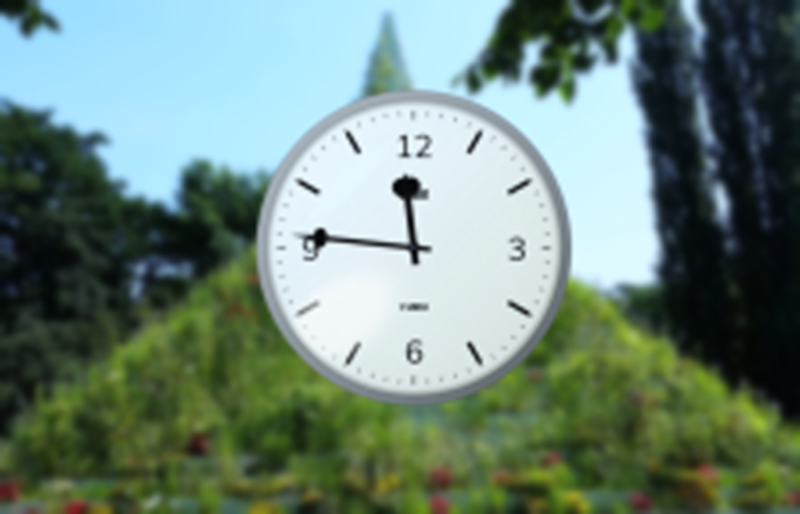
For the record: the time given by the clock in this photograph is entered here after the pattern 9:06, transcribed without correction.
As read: 11:46
